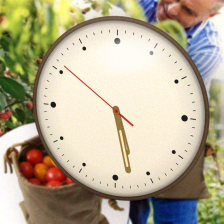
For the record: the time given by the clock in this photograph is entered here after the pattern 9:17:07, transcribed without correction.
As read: 5:27:51
